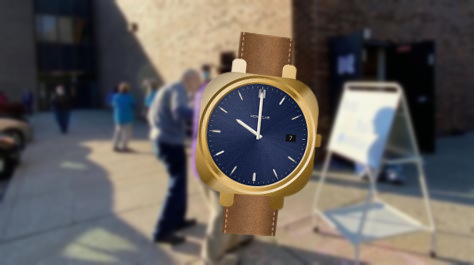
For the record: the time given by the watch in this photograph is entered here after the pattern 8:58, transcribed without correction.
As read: 10:00
